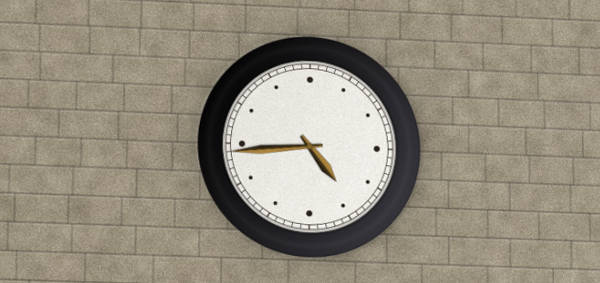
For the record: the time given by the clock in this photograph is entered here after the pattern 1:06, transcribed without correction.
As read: 4:44
